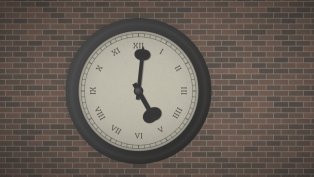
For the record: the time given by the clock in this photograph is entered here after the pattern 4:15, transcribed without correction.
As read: 5:01
